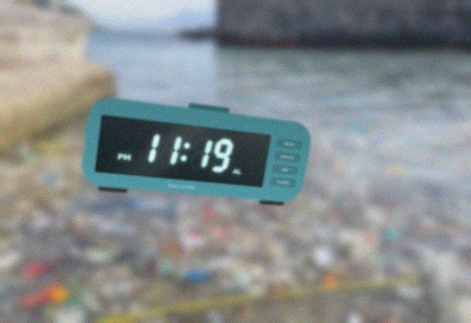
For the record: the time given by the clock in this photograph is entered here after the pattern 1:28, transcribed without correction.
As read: 11:19
